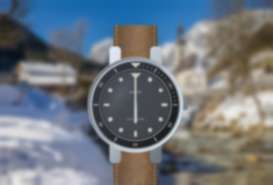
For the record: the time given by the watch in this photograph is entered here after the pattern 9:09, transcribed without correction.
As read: 6:00
